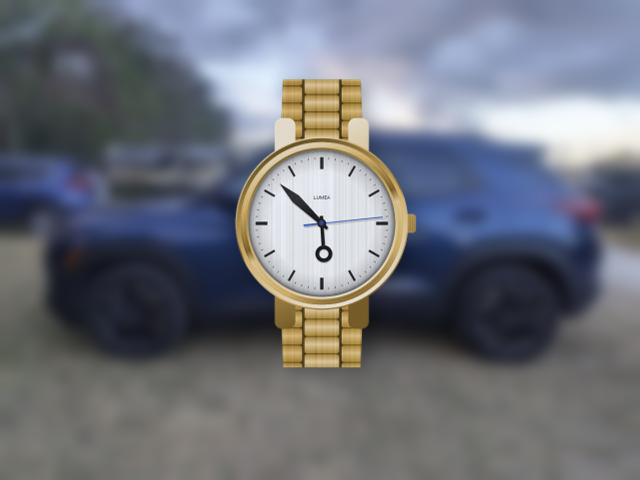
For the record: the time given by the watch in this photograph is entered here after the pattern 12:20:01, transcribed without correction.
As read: 5:52:14
